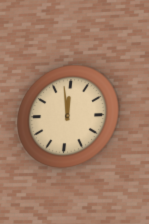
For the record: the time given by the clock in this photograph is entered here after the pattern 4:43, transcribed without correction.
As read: 11:58
